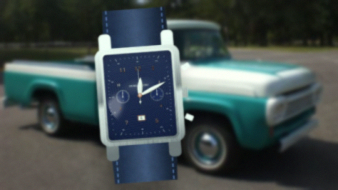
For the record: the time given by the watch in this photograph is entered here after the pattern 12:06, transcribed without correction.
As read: 12:11
